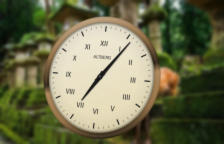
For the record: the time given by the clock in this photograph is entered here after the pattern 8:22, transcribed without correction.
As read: 7:06
